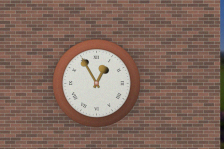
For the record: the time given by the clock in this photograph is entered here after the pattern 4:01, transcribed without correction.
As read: 12:55
